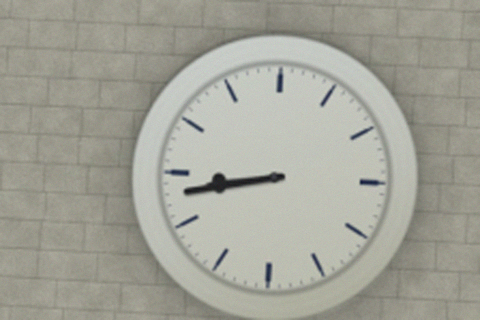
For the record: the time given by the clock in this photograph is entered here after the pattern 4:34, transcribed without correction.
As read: 8:43
